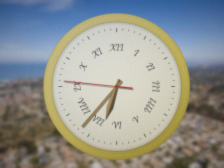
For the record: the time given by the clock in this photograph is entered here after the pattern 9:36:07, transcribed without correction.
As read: 6:36:46
